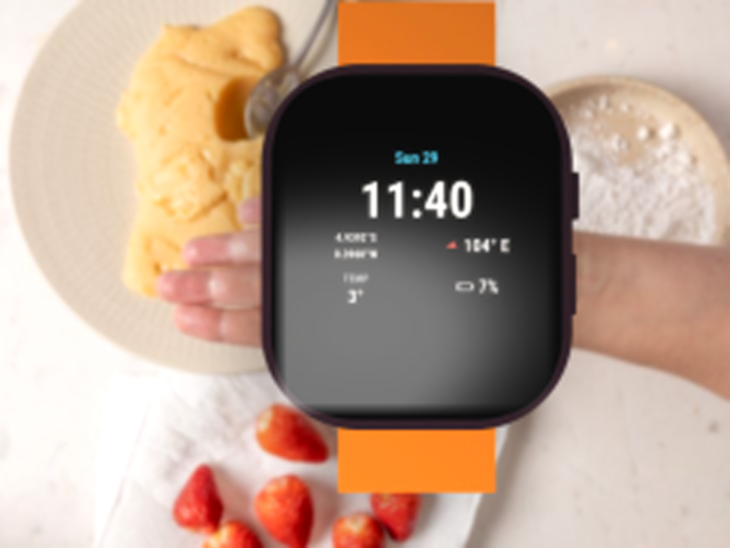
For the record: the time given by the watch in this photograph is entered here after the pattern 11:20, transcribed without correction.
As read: 11:40
